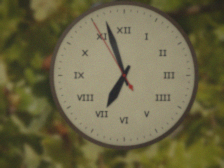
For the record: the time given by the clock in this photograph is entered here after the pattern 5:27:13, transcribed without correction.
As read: 6:56:55
